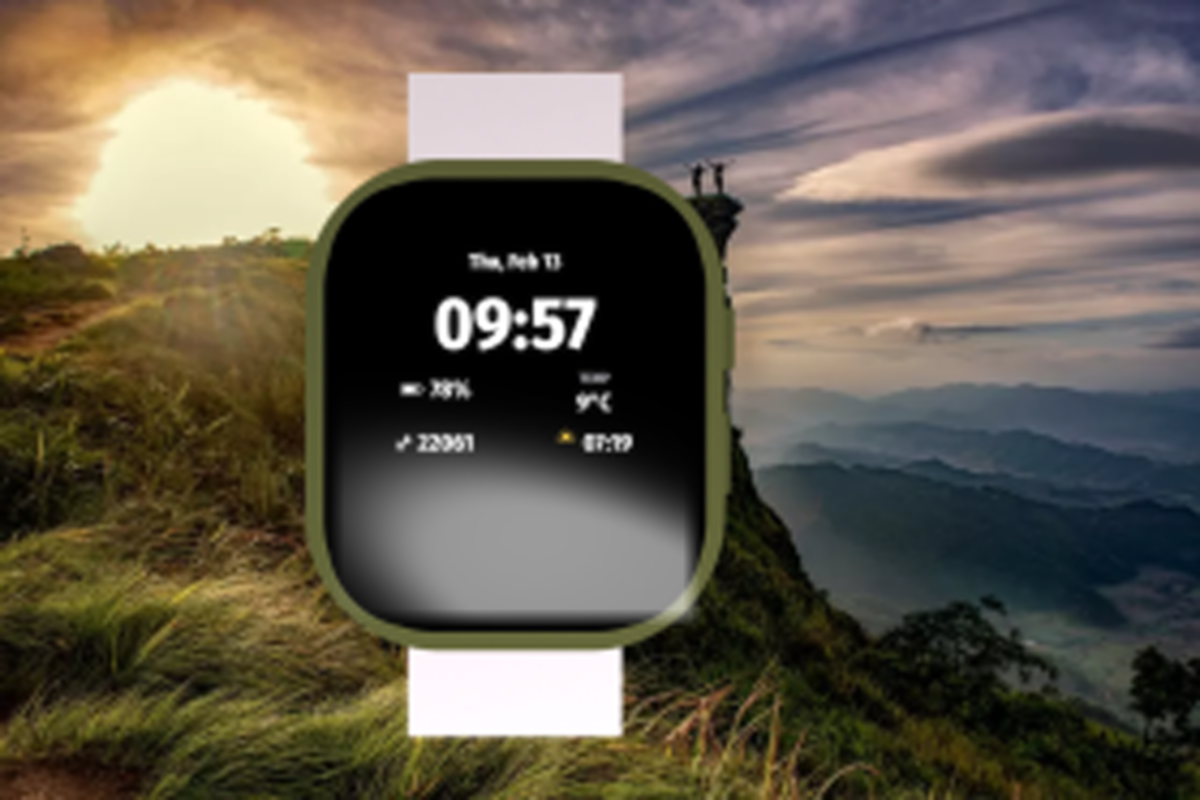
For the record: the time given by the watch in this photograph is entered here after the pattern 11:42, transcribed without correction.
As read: 9:57
